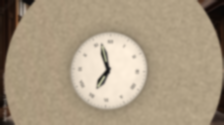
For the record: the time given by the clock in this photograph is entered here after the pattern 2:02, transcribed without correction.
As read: 6:57
